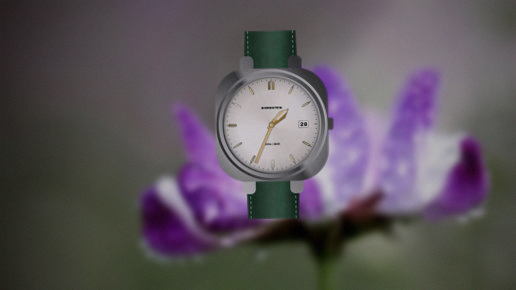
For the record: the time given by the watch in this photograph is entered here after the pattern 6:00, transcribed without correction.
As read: 1:34
